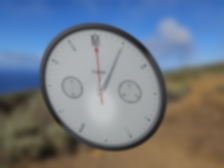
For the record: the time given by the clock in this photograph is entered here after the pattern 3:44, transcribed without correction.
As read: 1:05
